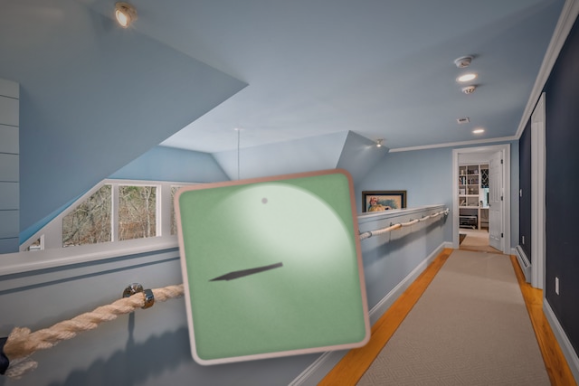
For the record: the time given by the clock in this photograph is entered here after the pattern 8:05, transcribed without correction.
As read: 8:44
